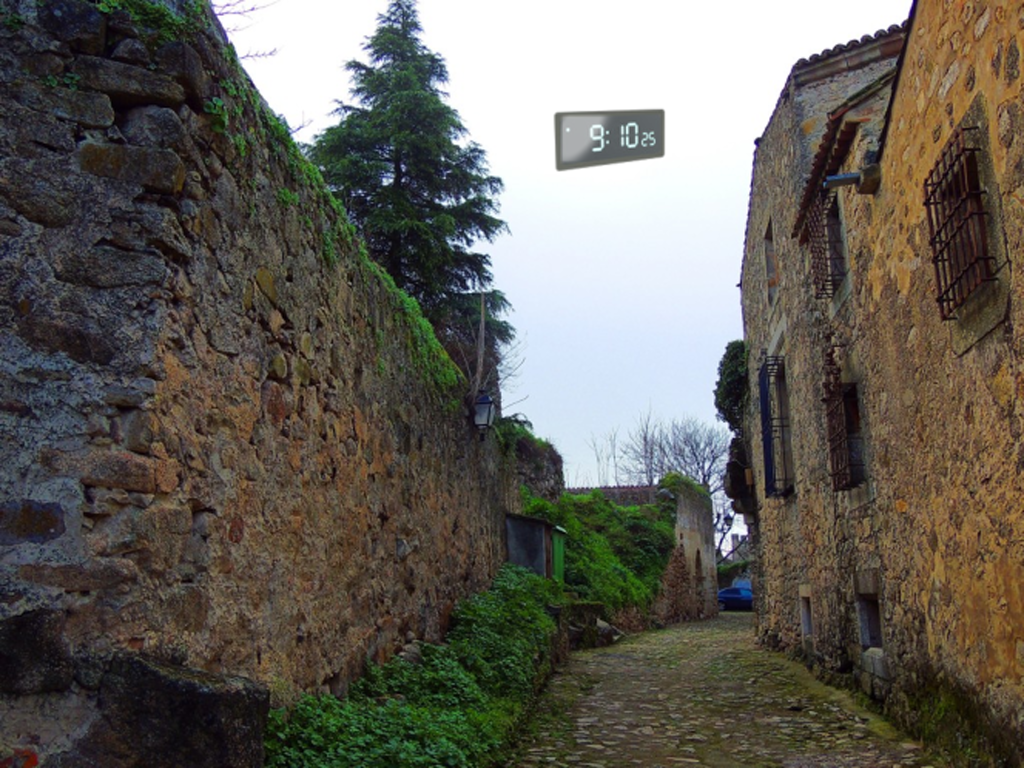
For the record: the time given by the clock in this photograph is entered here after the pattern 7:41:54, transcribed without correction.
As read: 9:10:25
